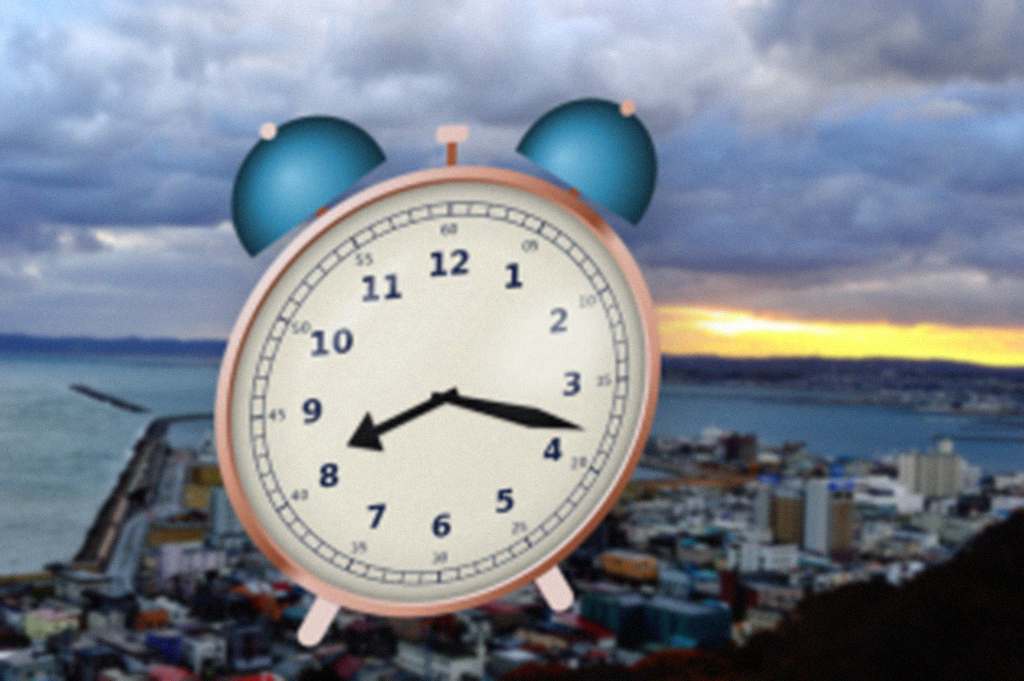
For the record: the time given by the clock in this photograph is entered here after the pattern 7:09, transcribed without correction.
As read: 8:18
